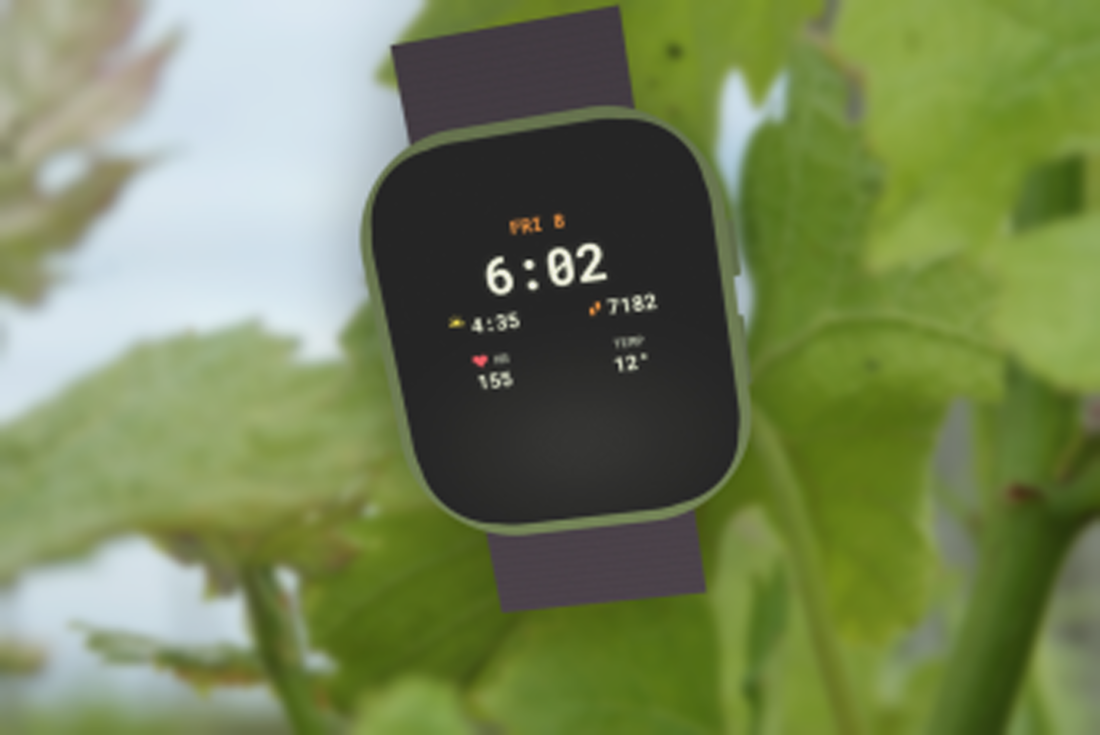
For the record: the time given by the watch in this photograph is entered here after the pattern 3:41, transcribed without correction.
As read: 6:02
